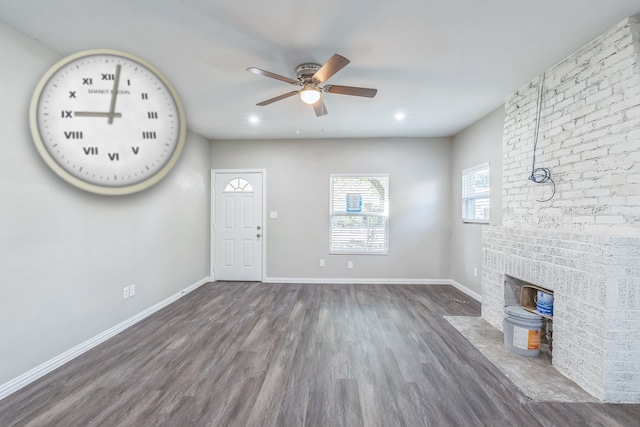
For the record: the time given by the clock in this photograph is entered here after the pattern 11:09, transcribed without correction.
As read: 9:02
